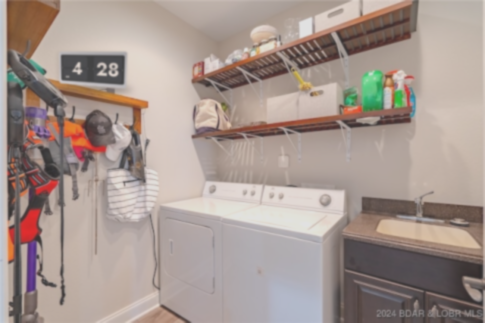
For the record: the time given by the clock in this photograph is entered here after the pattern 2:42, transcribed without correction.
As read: 4:28
